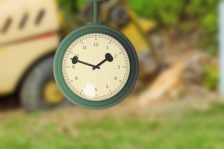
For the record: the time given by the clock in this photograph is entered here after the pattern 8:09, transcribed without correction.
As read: 1:48
